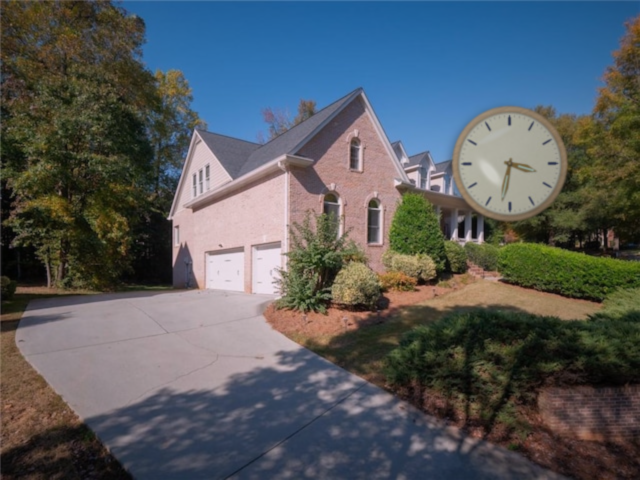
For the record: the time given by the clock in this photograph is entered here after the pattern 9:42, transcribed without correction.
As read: 3:32
